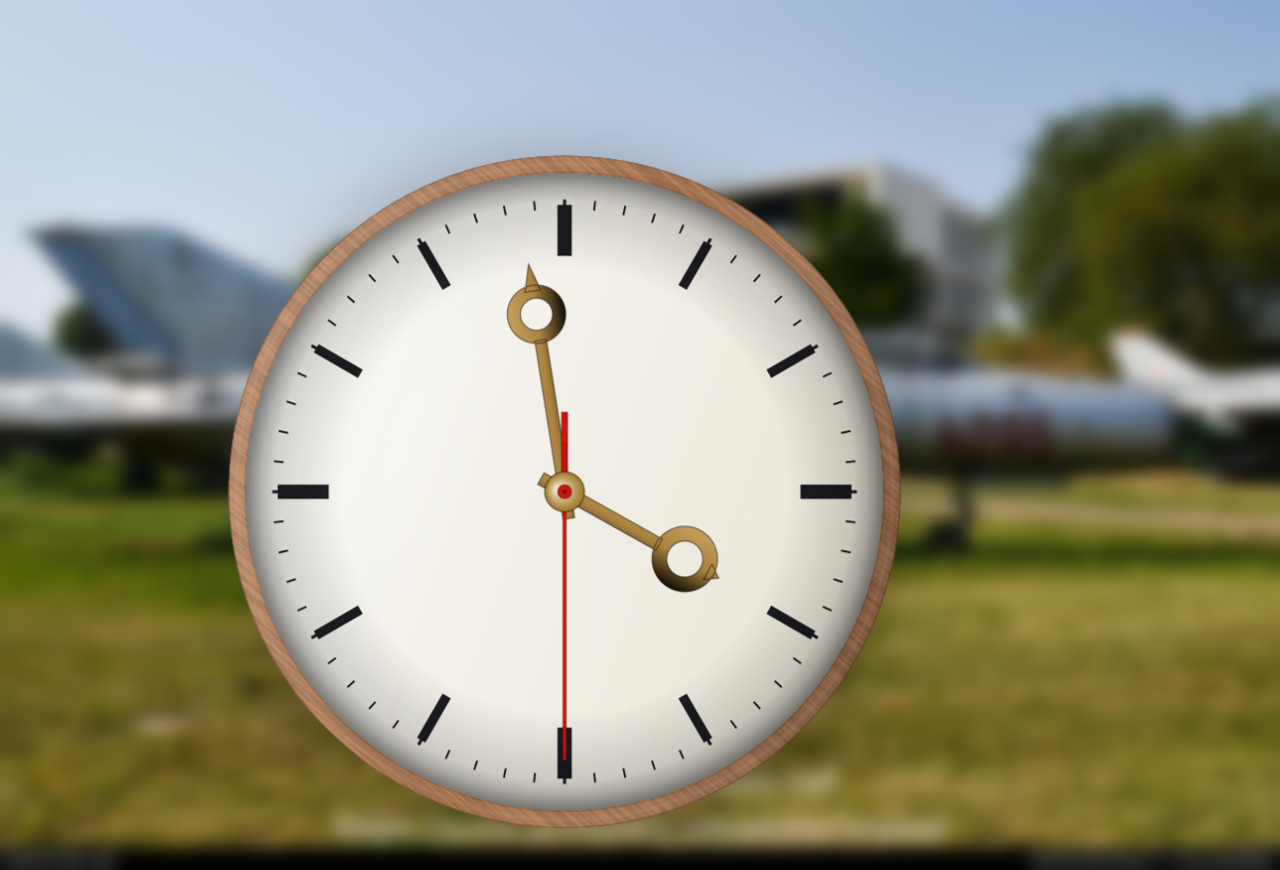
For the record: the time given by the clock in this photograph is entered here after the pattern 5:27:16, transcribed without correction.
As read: 3:58:30
